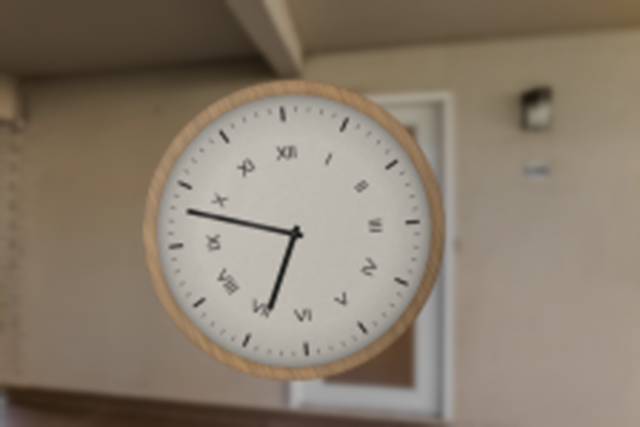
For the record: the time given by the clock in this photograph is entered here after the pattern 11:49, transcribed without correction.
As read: 6:48
